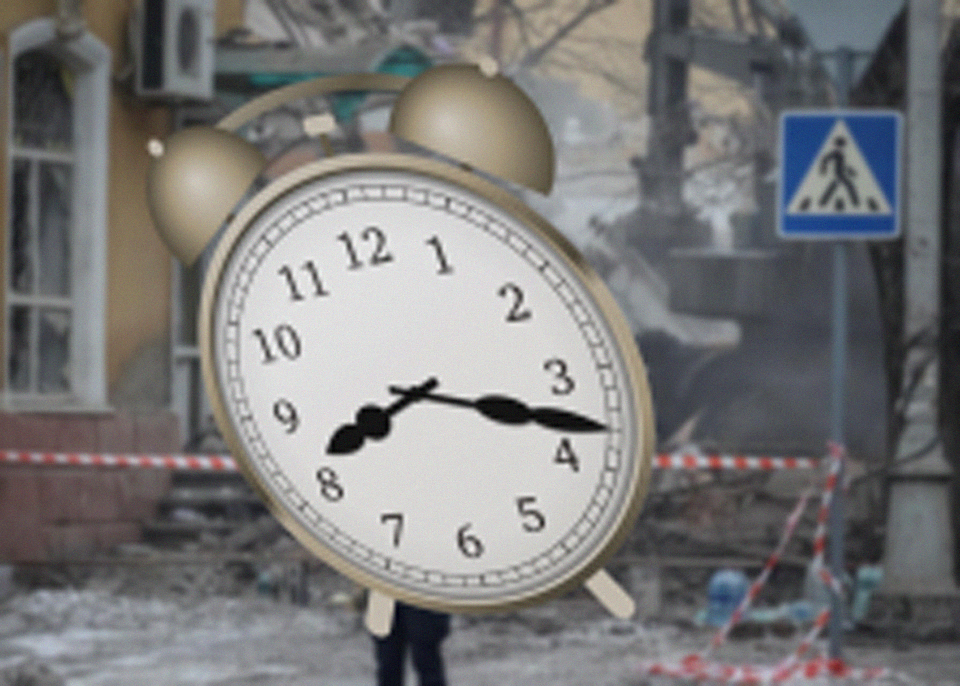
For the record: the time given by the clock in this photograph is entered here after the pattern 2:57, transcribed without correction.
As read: 8:18
